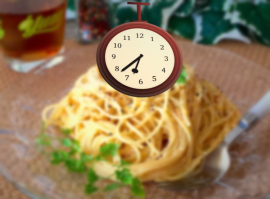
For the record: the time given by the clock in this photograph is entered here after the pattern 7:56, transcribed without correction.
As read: 6:38
